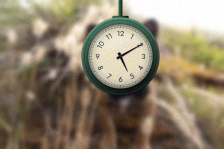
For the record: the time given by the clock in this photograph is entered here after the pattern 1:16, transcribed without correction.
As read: 5:10
